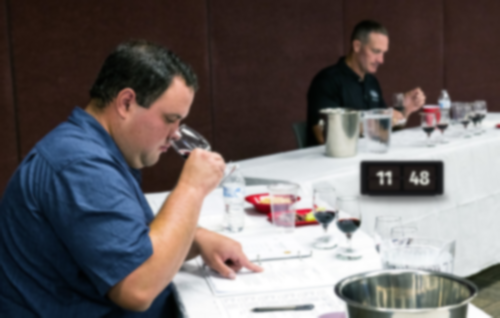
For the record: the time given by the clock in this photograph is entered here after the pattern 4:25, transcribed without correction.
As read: 11:48
